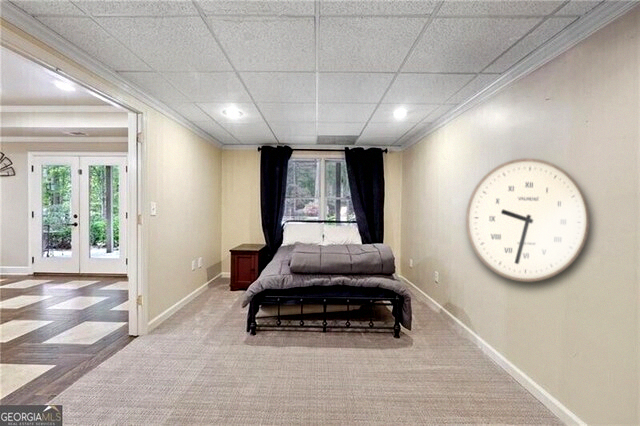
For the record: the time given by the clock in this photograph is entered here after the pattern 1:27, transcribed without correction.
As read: 9:32
